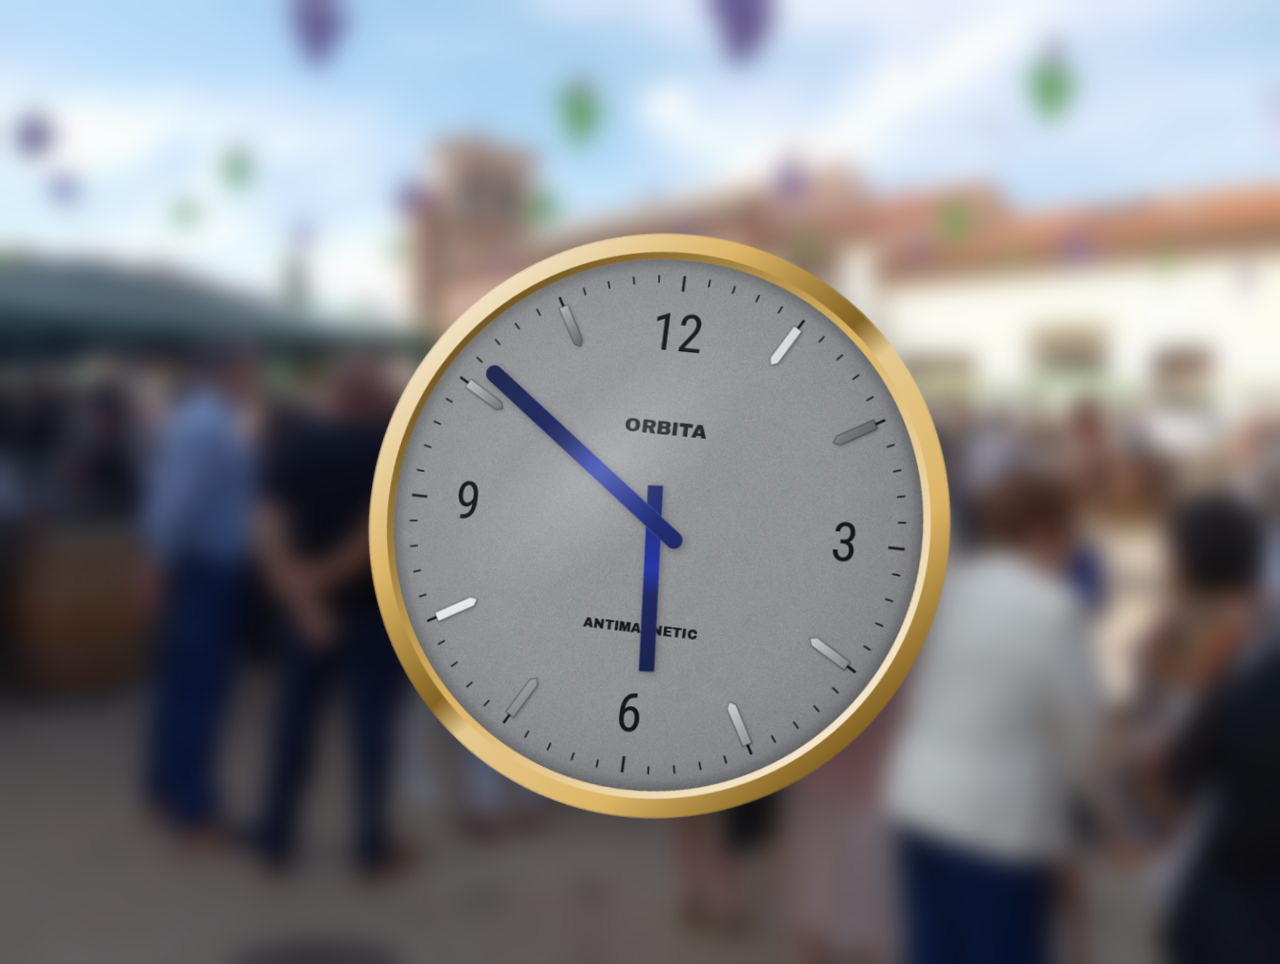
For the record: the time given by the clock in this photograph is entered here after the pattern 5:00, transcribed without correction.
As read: 5:51
